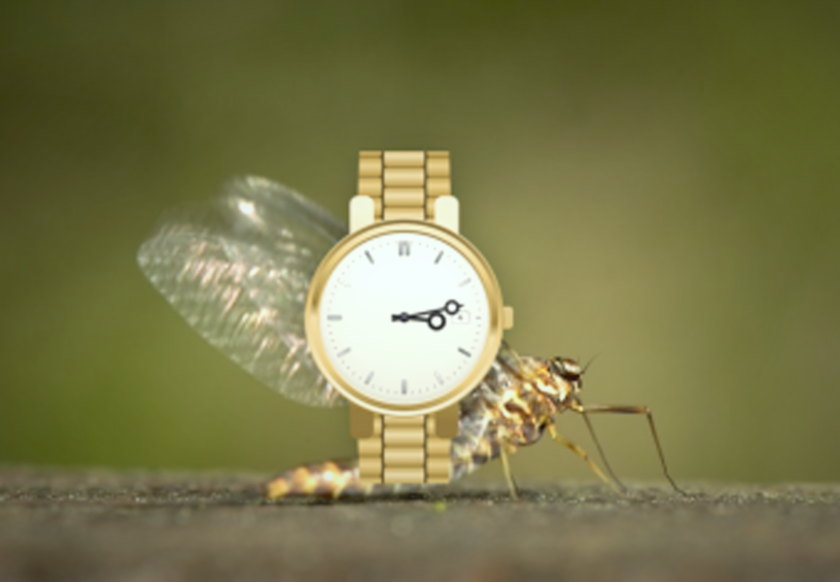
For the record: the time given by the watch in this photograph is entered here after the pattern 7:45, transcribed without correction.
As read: 3:13
